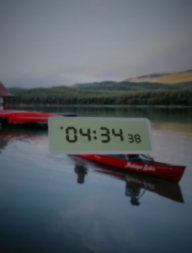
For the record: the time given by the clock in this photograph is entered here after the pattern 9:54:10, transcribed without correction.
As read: 4:34:38
